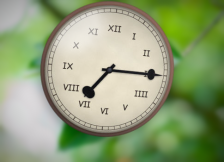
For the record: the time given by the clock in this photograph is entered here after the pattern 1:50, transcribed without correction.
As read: 7:15
